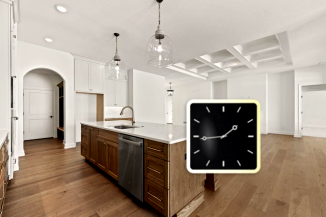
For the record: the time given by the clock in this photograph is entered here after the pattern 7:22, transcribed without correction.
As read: 1:44
